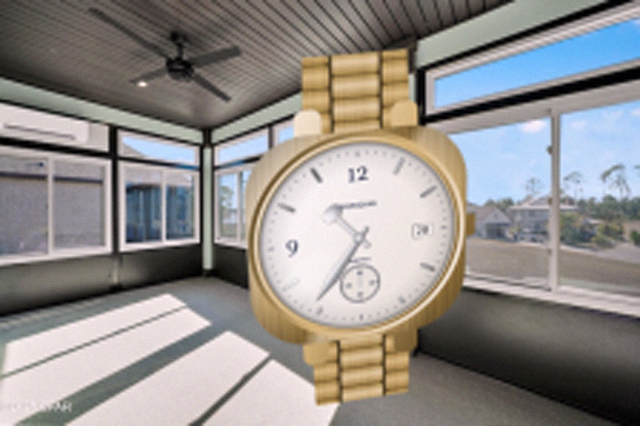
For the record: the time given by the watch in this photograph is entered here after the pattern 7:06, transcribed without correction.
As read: 10:36
